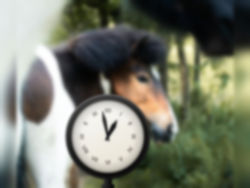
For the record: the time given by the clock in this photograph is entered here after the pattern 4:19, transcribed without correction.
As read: 12:58
